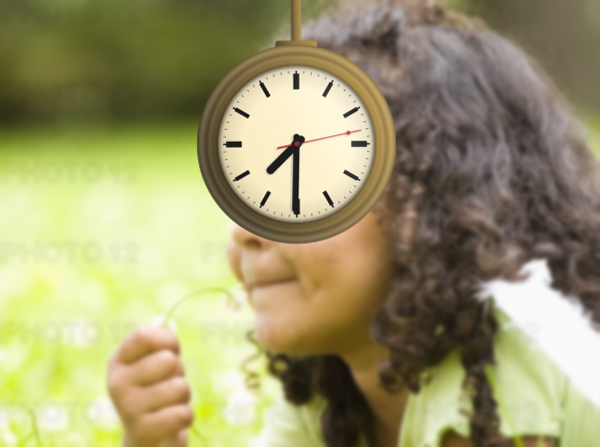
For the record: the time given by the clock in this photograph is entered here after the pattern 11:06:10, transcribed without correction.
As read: 7:30:13
